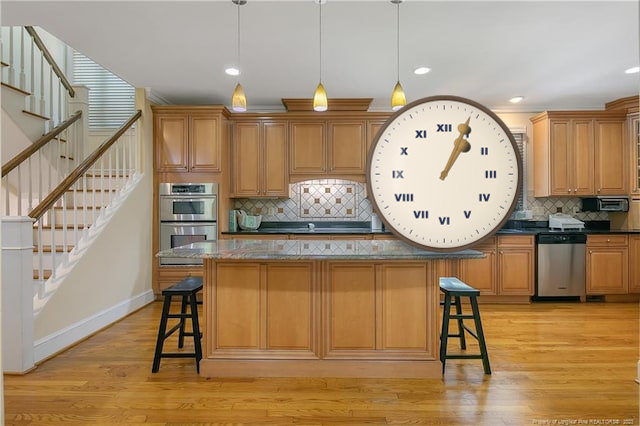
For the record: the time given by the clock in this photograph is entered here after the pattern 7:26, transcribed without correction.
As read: 1:04
